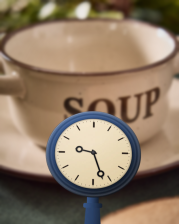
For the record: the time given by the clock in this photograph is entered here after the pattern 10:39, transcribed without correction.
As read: 9:27
